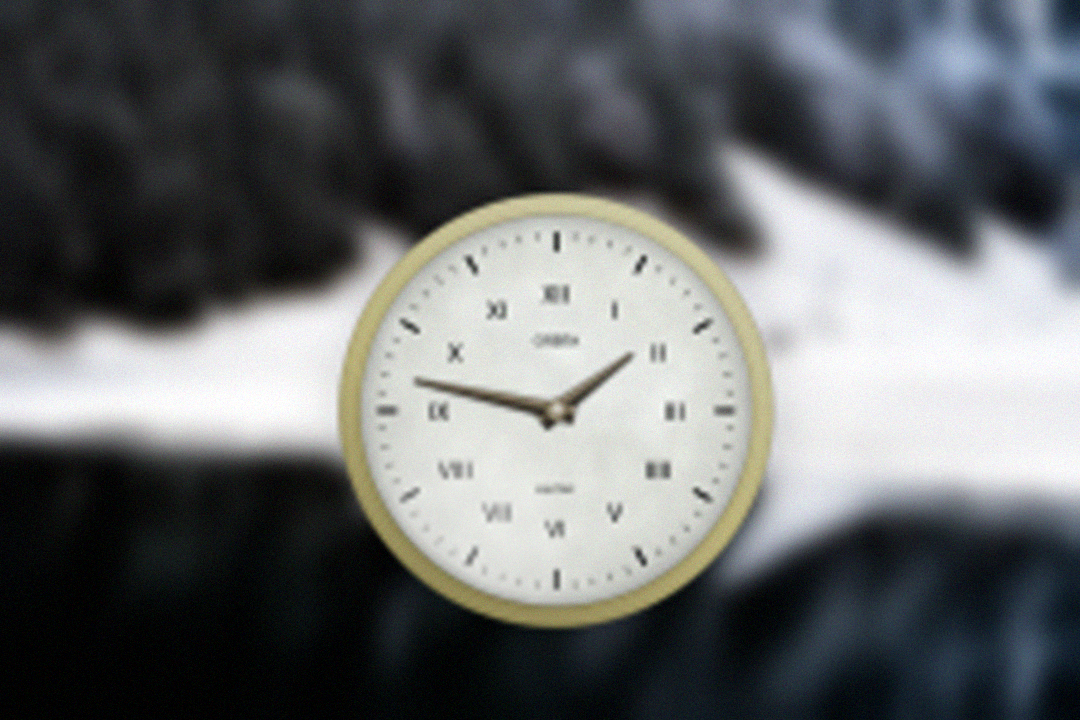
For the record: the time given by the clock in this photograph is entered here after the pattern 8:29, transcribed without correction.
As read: 1:47
